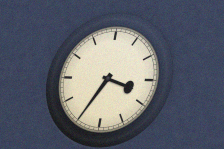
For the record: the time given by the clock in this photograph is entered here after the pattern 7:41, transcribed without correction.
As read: 3:35
